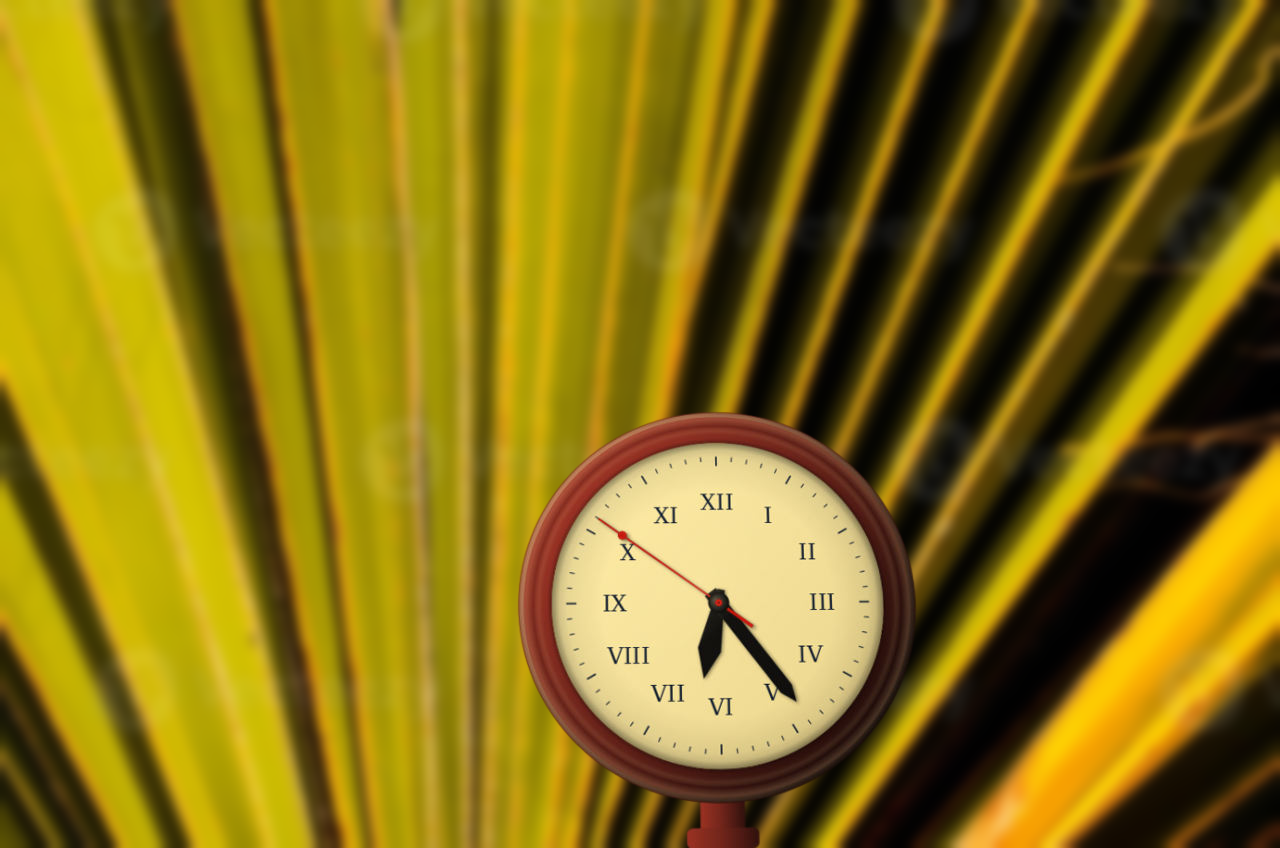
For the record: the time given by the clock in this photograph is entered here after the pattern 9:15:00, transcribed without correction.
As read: 6:23:51
